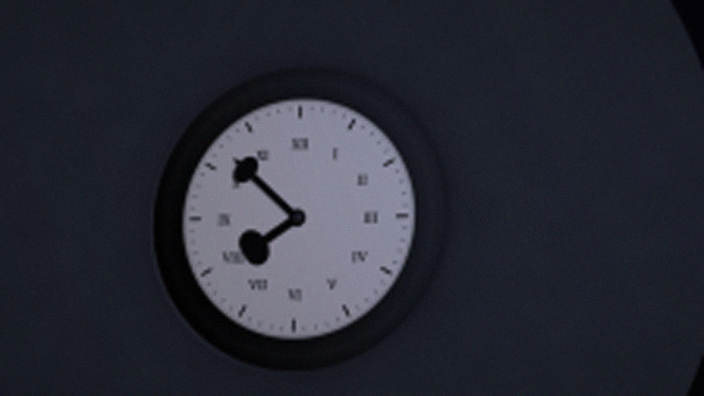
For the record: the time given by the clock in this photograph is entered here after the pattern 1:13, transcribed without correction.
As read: 7:52
